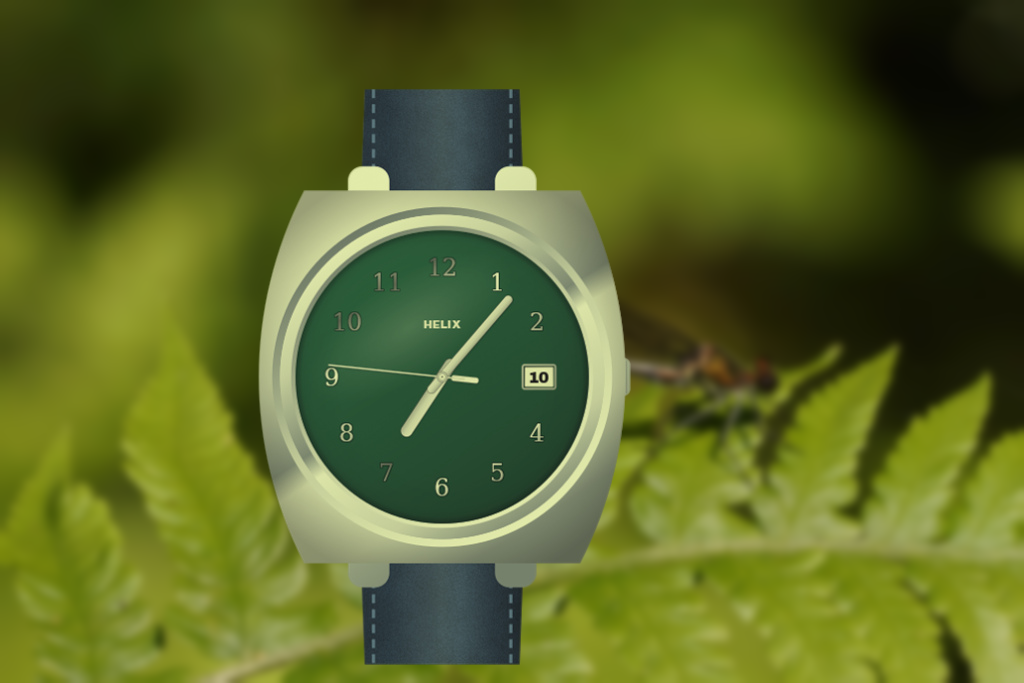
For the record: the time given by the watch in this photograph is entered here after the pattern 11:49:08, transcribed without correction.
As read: 7:06:46
